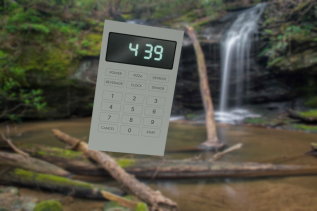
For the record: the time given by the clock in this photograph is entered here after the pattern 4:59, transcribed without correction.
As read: 4:39
